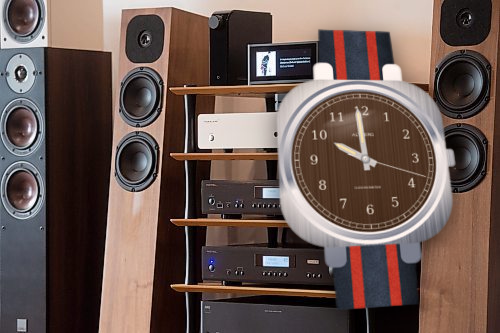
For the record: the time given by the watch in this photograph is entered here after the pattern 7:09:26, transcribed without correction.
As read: 9:59:18
